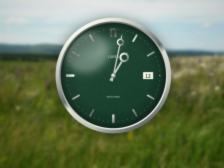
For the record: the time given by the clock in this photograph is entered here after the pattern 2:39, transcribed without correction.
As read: 1:02
